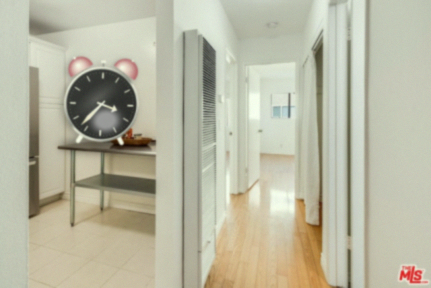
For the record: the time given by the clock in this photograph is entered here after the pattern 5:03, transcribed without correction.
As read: 3:37
